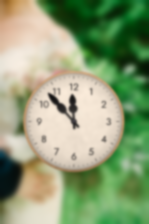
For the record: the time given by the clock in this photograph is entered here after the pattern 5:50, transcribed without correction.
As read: 11:53
